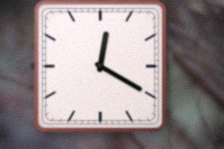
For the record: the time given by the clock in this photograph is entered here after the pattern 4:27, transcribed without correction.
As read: 12:20
